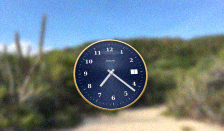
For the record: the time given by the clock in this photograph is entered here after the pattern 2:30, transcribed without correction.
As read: 7:22
